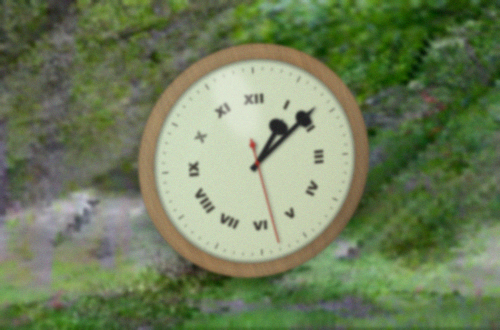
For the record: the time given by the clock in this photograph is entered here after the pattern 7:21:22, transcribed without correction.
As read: 1:08:28
